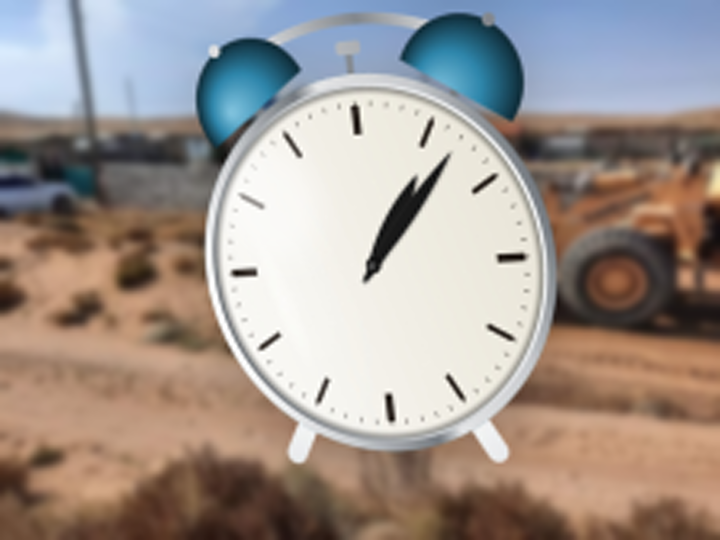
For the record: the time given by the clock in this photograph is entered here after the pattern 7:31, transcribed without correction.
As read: 1:07
